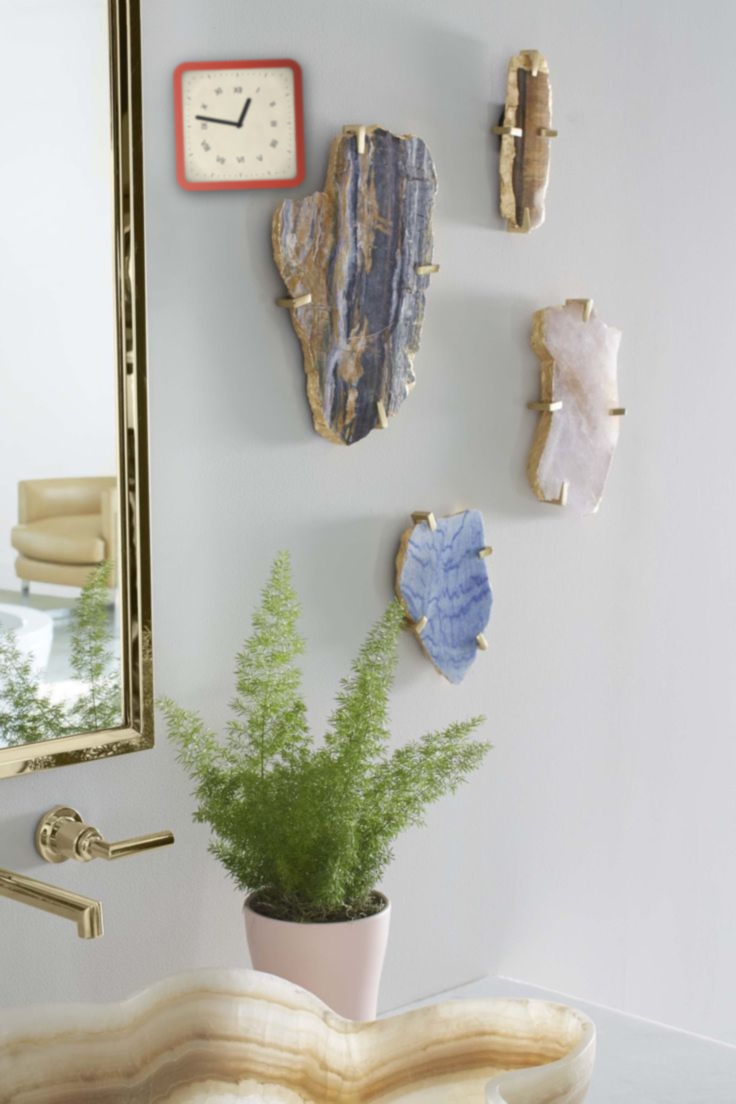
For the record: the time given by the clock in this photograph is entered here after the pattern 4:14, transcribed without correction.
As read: 12:47
